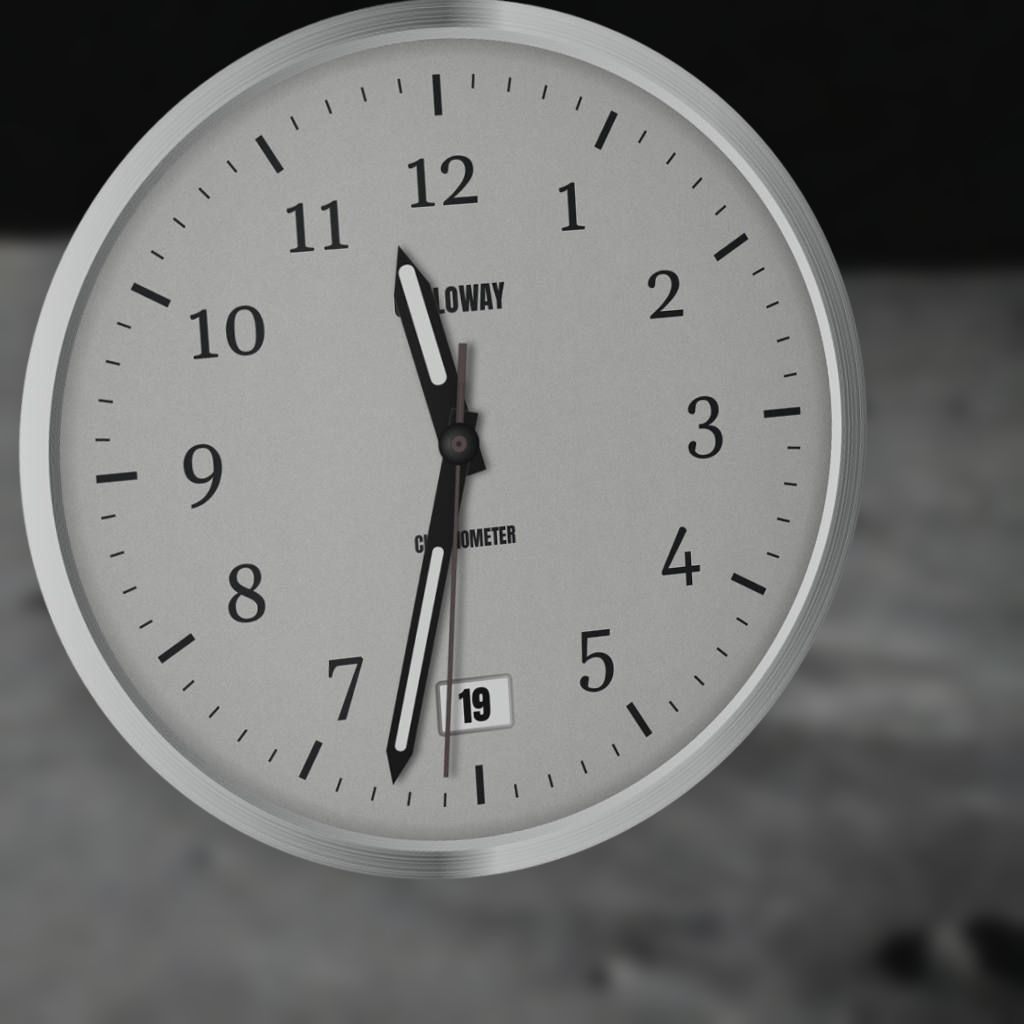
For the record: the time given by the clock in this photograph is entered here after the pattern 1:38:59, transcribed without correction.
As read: 11:32:31
